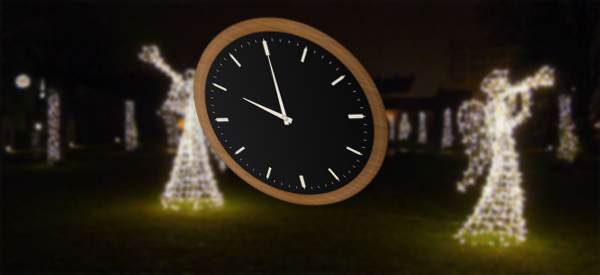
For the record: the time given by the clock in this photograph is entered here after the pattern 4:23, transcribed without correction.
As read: 10:00
